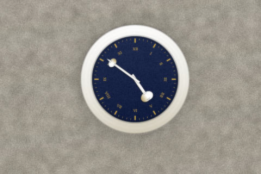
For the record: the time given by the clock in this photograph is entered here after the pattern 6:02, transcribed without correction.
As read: 4:51
